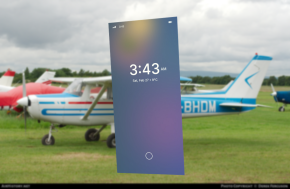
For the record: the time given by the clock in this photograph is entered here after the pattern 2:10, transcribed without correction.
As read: 3:43
